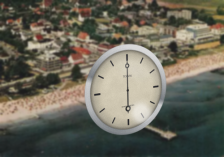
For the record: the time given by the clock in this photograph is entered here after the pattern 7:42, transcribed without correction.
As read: 6:00
